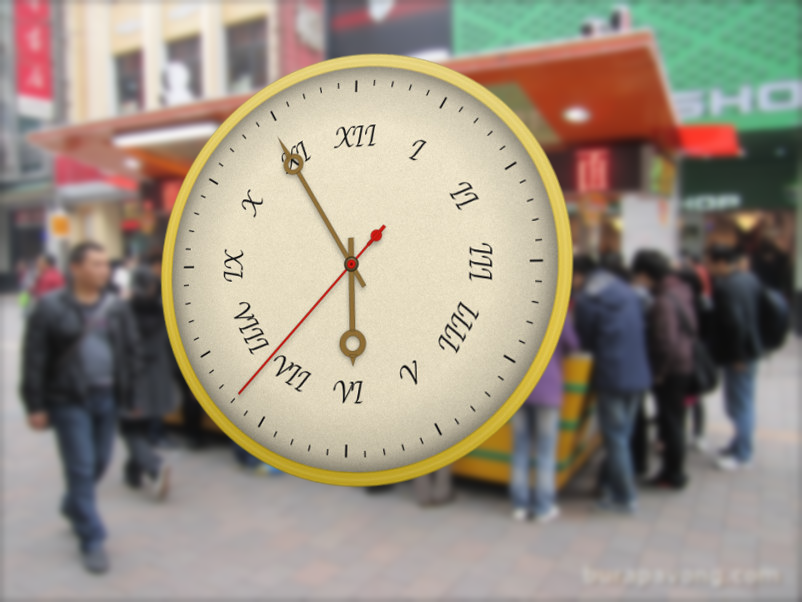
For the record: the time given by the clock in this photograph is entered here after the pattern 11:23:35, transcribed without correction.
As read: 5:54:37
